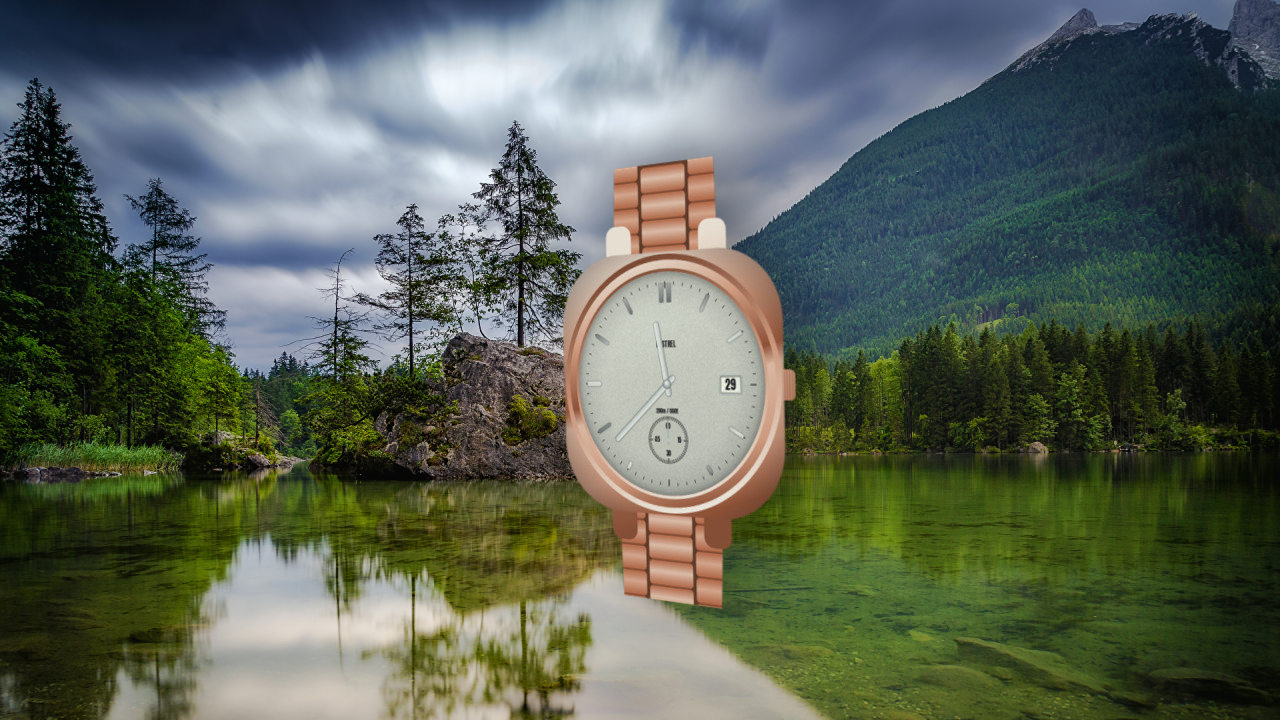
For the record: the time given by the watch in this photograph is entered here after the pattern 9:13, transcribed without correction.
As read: 11:38
